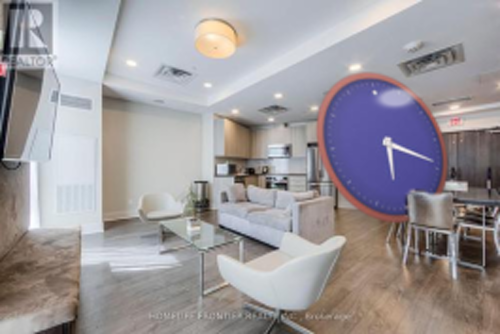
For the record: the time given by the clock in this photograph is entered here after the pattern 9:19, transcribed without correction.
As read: 6:19
